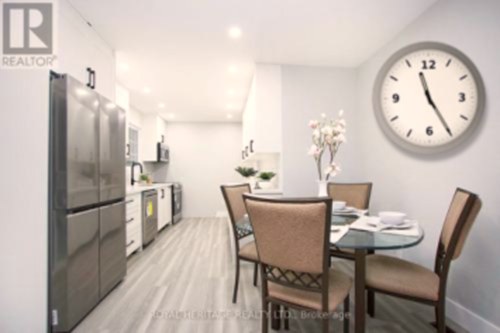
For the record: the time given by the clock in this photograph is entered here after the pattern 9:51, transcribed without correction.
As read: 11:25
